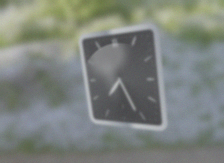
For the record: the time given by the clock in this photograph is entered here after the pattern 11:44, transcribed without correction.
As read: 7:26
